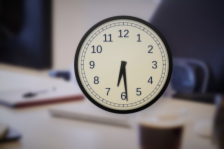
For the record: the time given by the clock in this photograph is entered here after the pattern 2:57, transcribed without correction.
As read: 6:29
